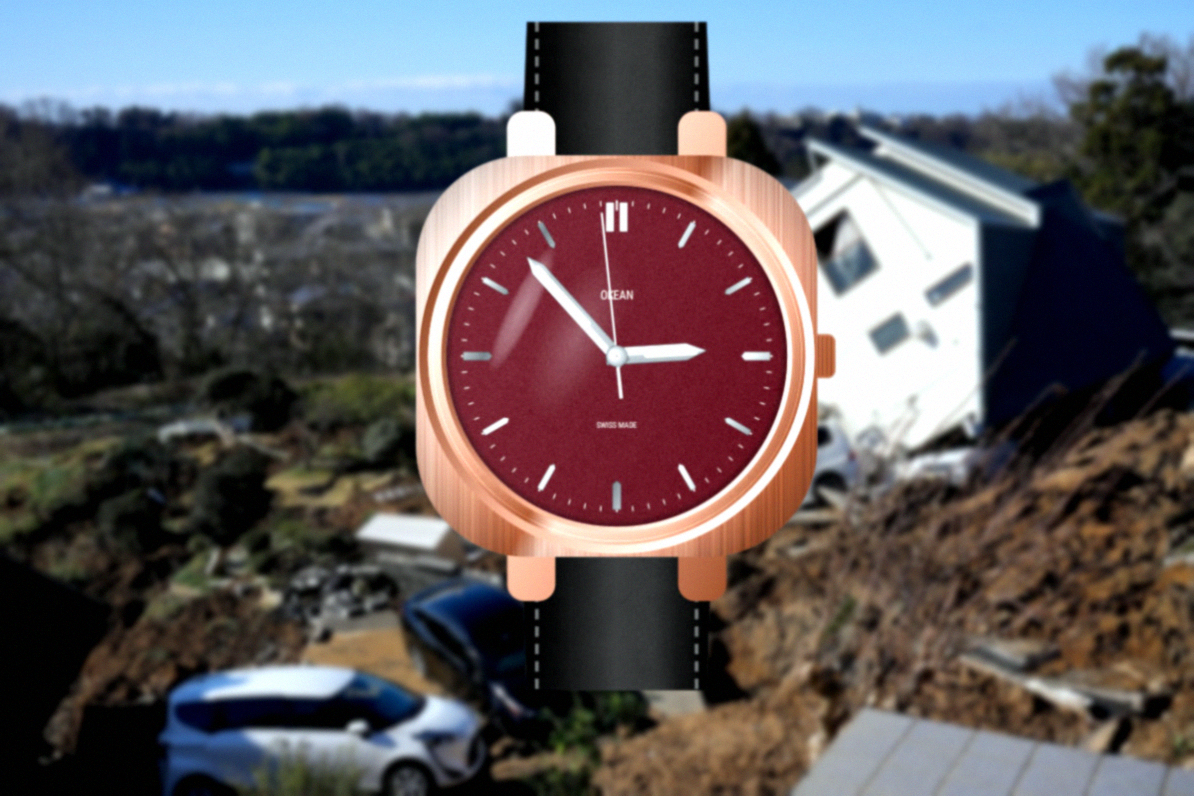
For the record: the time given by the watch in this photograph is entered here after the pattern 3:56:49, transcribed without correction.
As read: 2:52:59
